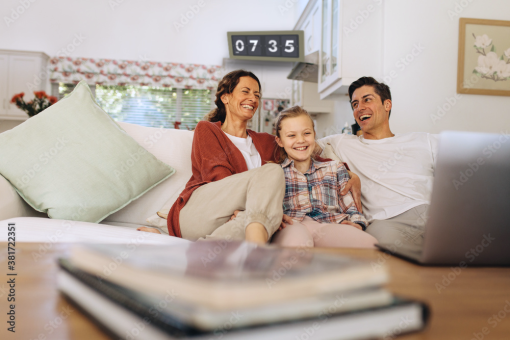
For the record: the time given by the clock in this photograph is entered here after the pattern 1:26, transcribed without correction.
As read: 7:35
